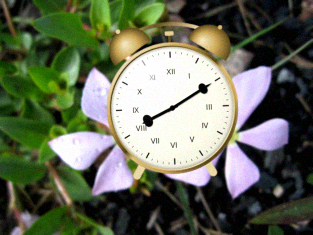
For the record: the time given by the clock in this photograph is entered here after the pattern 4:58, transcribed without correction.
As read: 8:10
